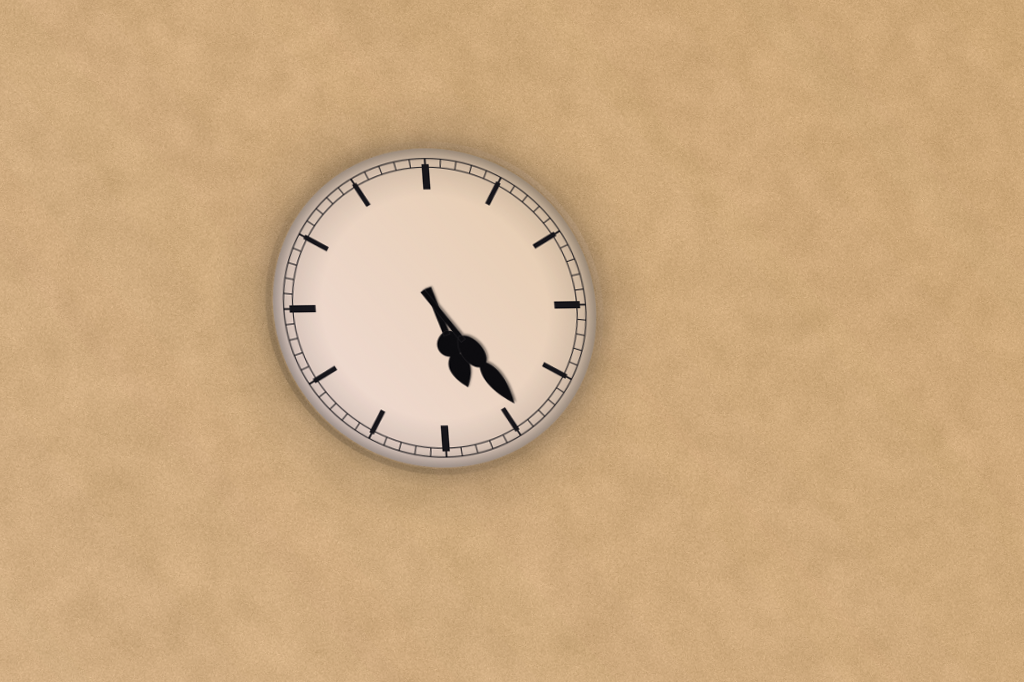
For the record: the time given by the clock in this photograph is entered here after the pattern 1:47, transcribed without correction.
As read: 5:24
